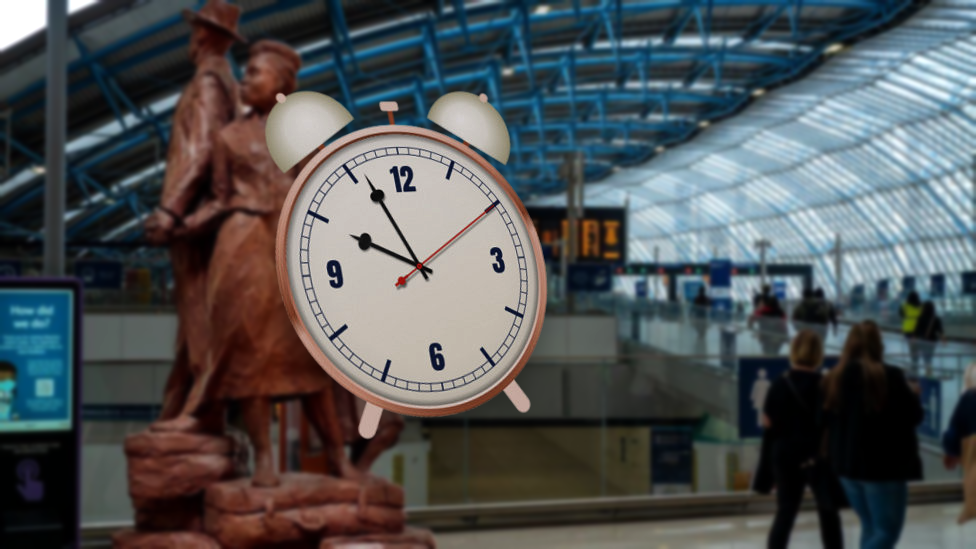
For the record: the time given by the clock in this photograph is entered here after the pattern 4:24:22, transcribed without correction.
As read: 9:56:10
